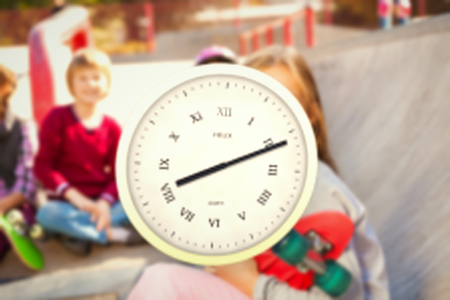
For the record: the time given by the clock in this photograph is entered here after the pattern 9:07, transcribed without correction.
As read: 8:11
